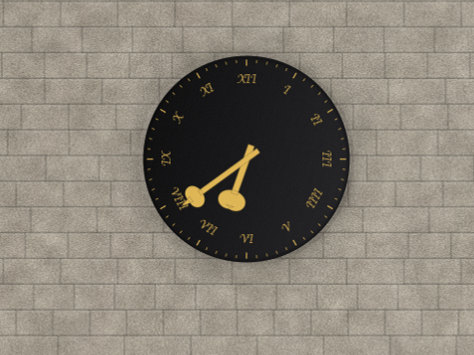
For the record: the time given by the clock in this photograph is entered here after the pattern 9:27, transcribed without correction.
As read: 6:39
